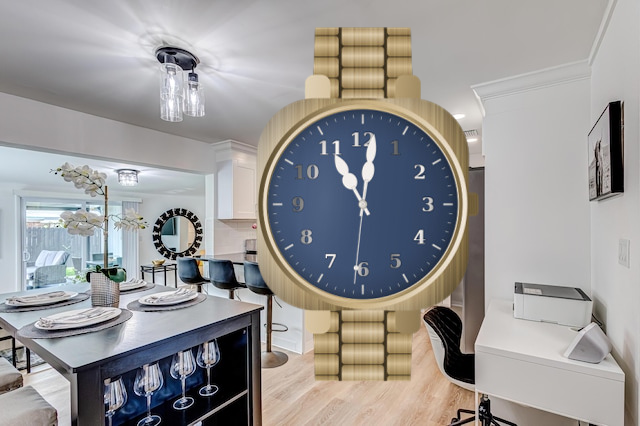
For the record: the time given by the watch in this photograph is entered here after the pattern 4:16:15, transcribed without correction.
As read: 11:01:31
